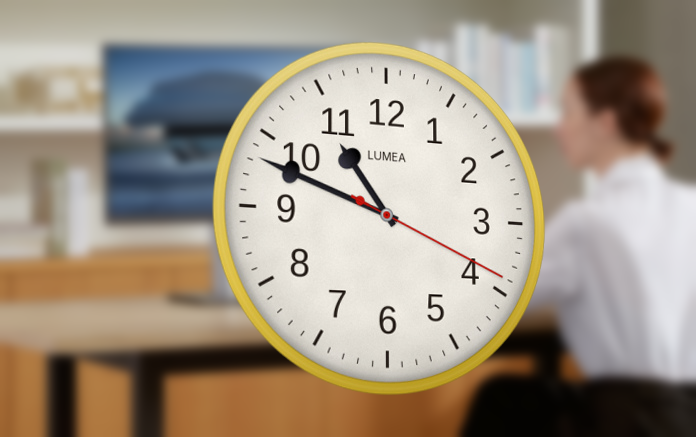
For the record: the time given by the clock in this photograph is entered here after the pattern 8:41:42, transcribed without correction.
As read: 10:48:19
